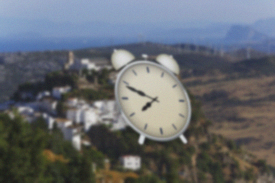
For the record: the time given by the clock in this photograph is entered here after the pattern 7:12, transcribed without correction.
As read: 7:49
